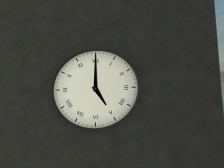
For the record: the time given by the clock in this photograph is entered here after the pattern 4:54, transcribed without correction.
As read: 5:00
